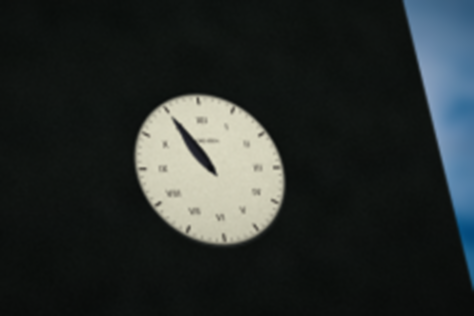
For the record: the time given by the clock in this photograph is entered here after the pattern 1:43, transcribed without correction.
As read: 10:55
